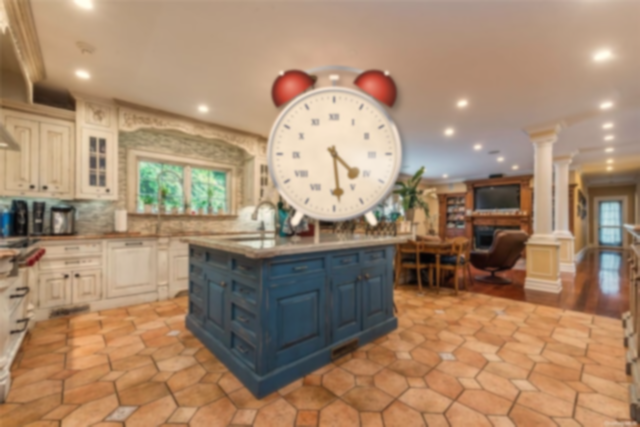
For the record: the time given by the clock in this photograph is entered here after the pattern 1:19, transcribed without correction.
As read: 4:29
